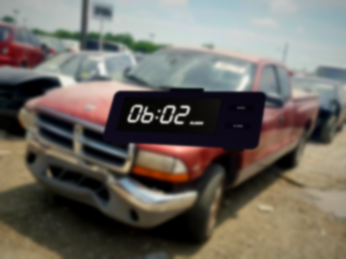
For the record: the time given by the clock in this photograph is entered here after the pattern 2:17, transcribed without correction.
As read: 6:02
